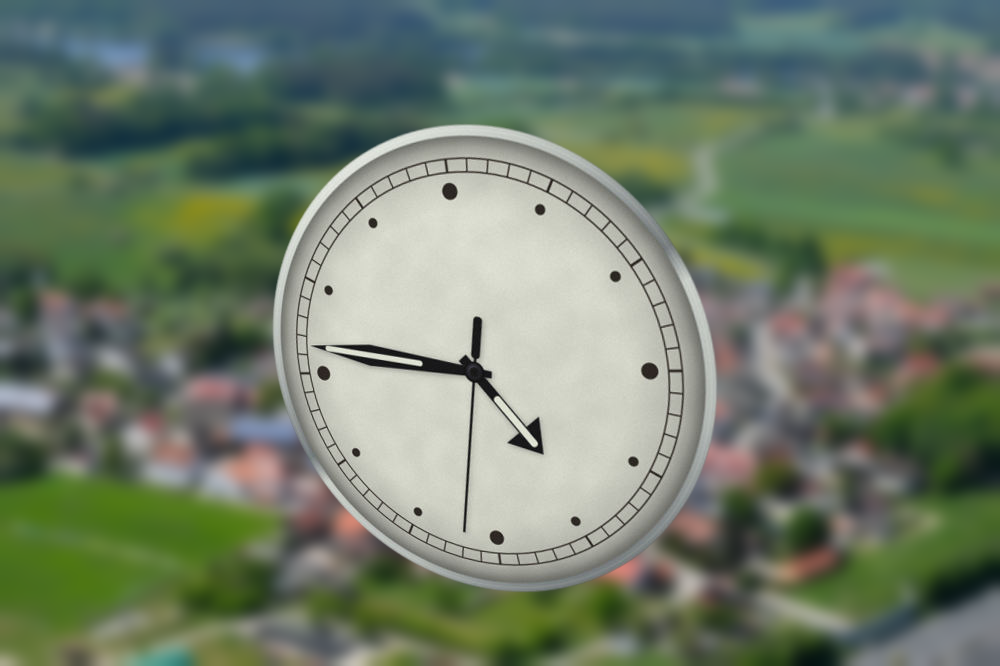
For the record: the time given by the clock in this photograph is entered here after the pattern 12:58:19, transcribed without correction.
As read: 4:46:32
